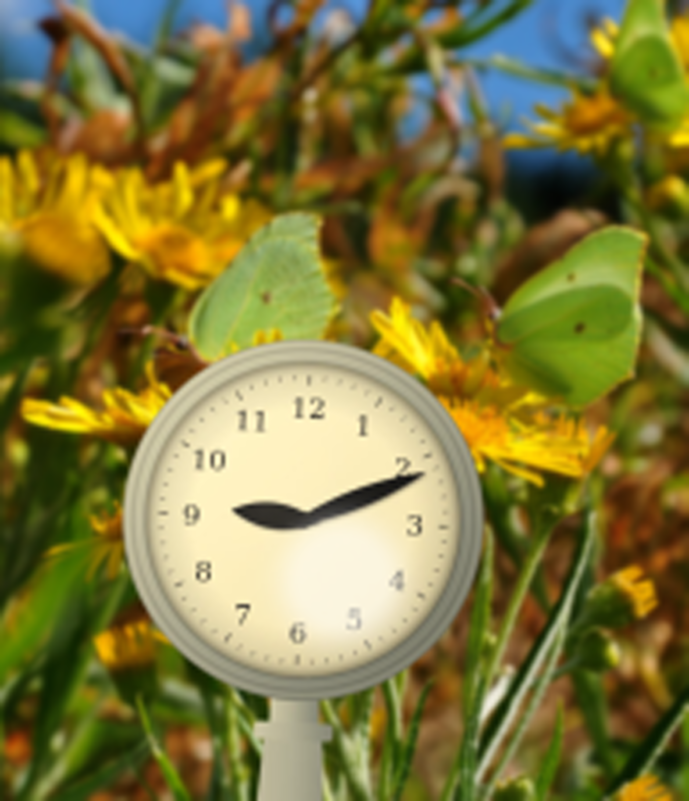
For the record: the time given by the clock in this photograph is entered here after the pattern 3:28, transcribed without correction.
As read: 9:11
